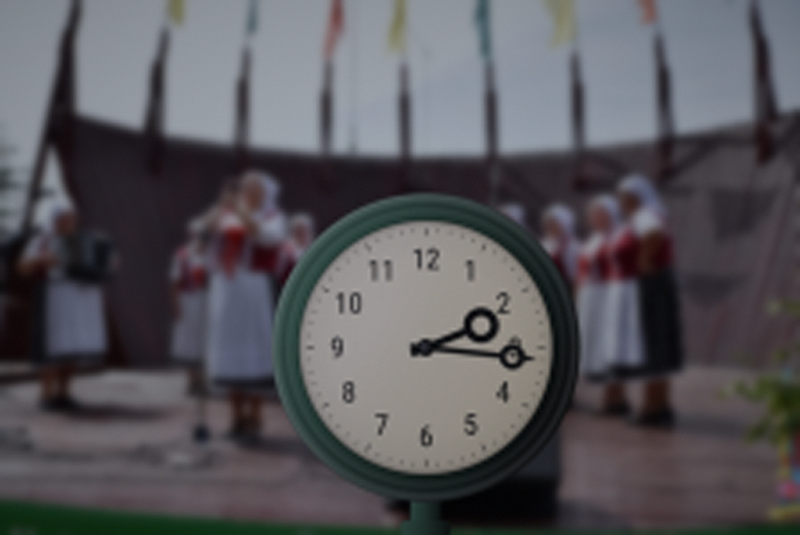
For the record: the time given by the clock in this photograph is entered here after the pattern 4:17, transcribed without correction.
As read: 2:16
